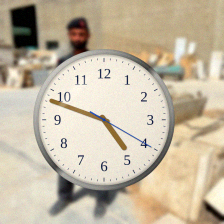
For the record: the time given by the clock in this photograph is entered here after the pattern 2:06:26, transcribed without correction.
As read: 4:48:20
